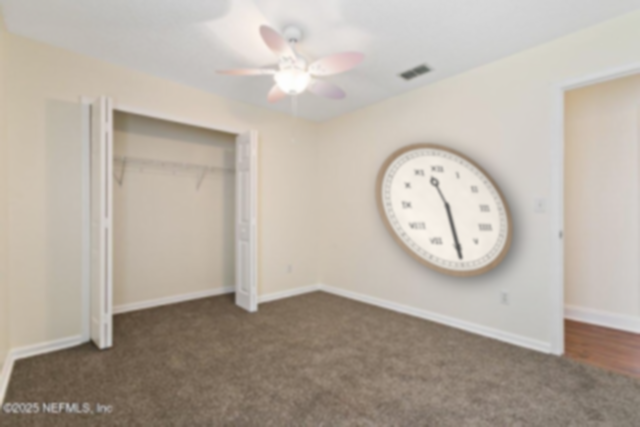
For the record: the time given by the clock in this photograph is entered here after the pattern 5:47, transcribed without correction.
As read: 11:30
